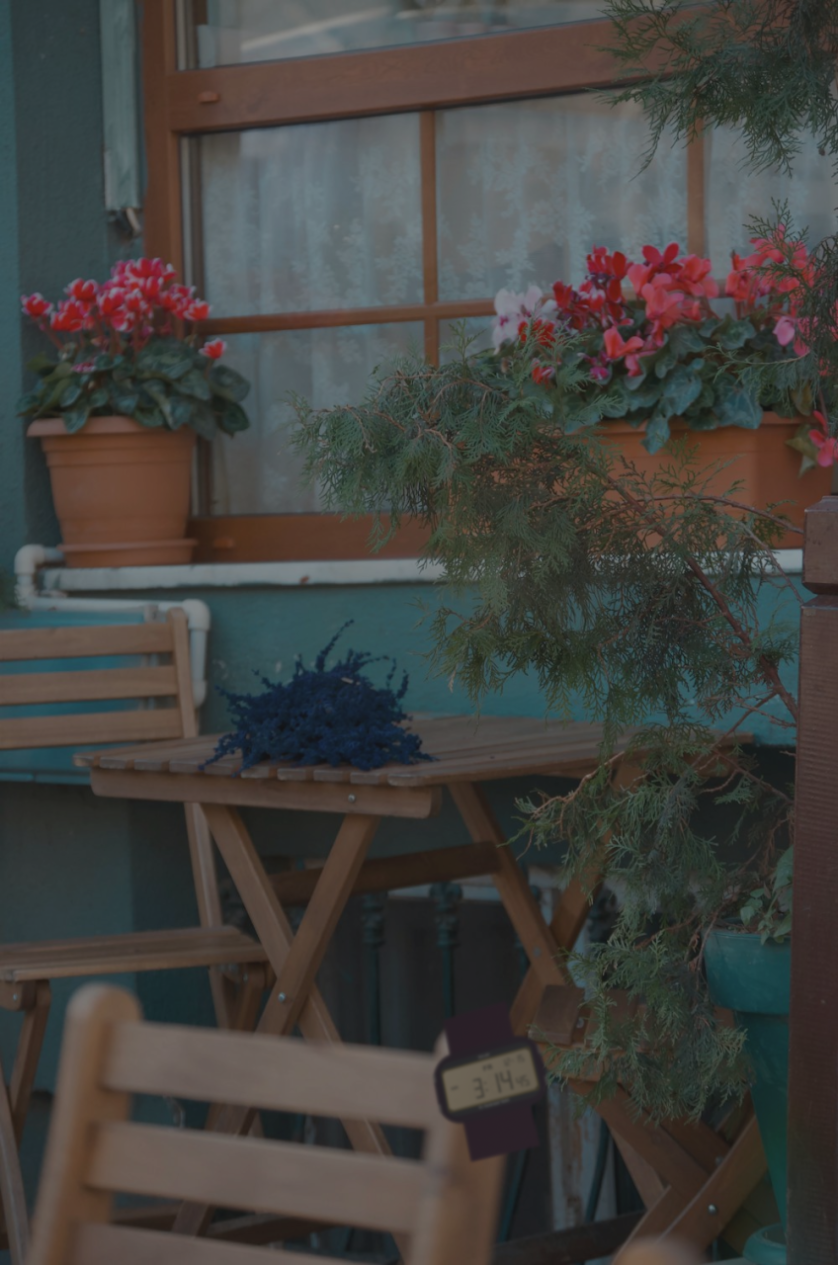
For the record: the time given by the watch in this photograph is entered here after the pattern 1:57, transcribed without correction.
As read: 3:14
